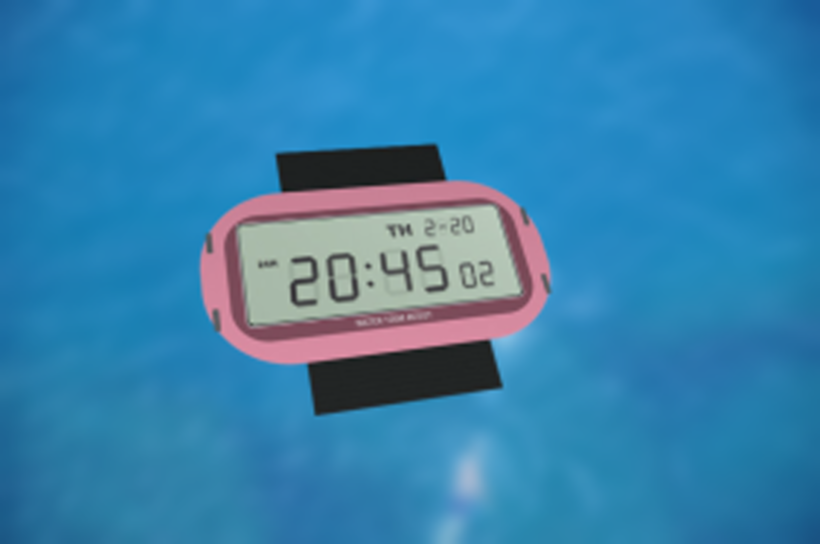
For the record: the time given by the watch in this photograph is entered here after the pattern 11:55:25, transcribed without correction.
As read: 20:45:02
